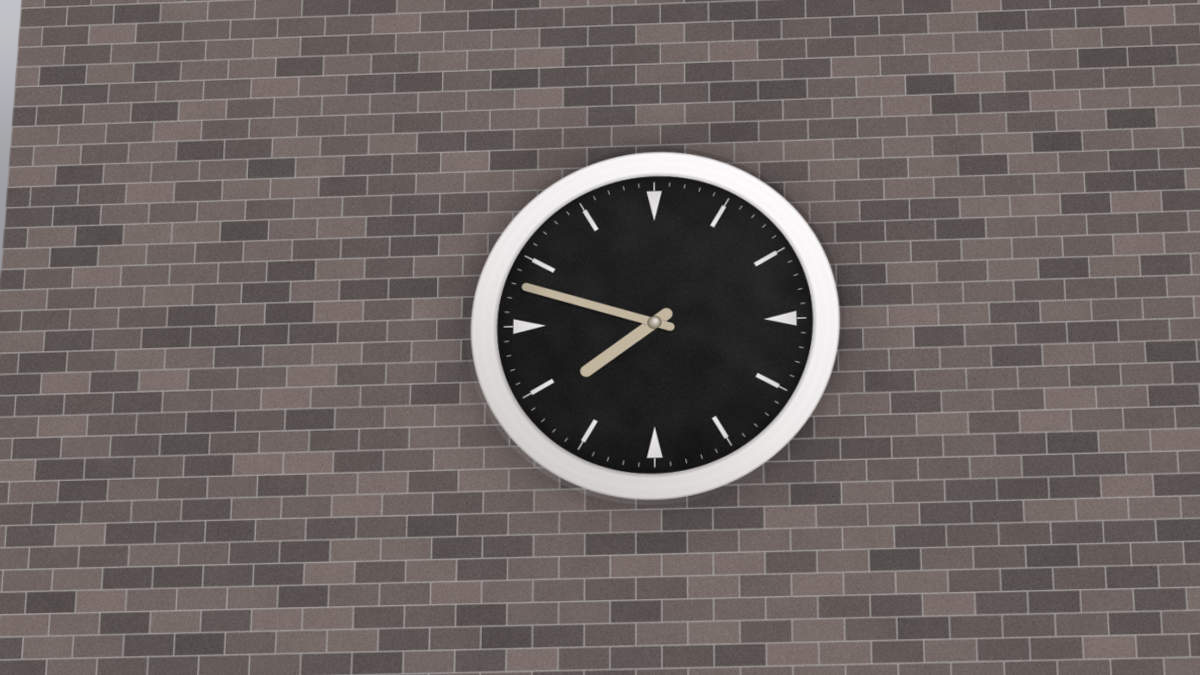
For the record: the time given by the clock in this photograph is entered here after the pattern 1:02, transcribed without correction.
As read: 7:48
